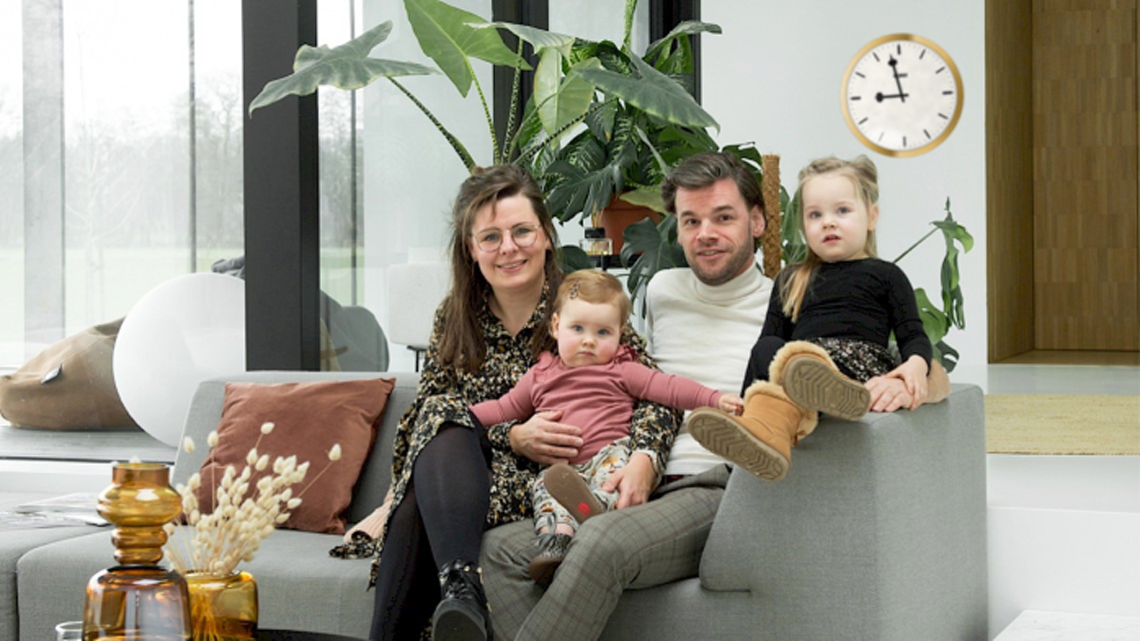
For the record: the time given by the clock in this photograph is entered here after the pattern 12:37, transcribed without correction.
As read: 8:58
